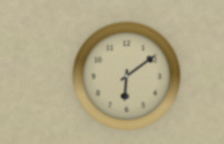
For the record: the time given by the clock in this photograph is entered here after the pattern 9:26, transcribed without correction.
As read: 6:09
